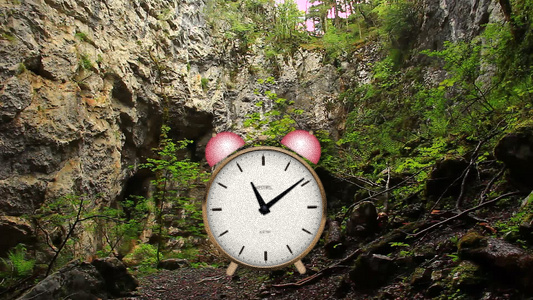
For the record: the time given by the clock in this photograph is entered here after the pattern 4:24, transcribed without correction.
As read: 11:09
